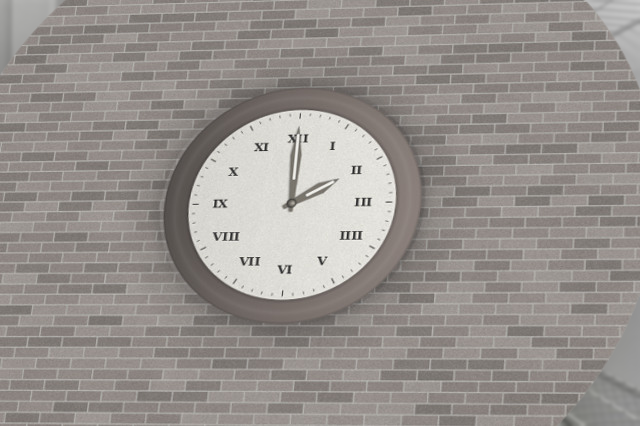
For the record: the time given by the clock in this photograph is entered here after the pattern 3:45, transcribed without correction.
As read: 2:00
